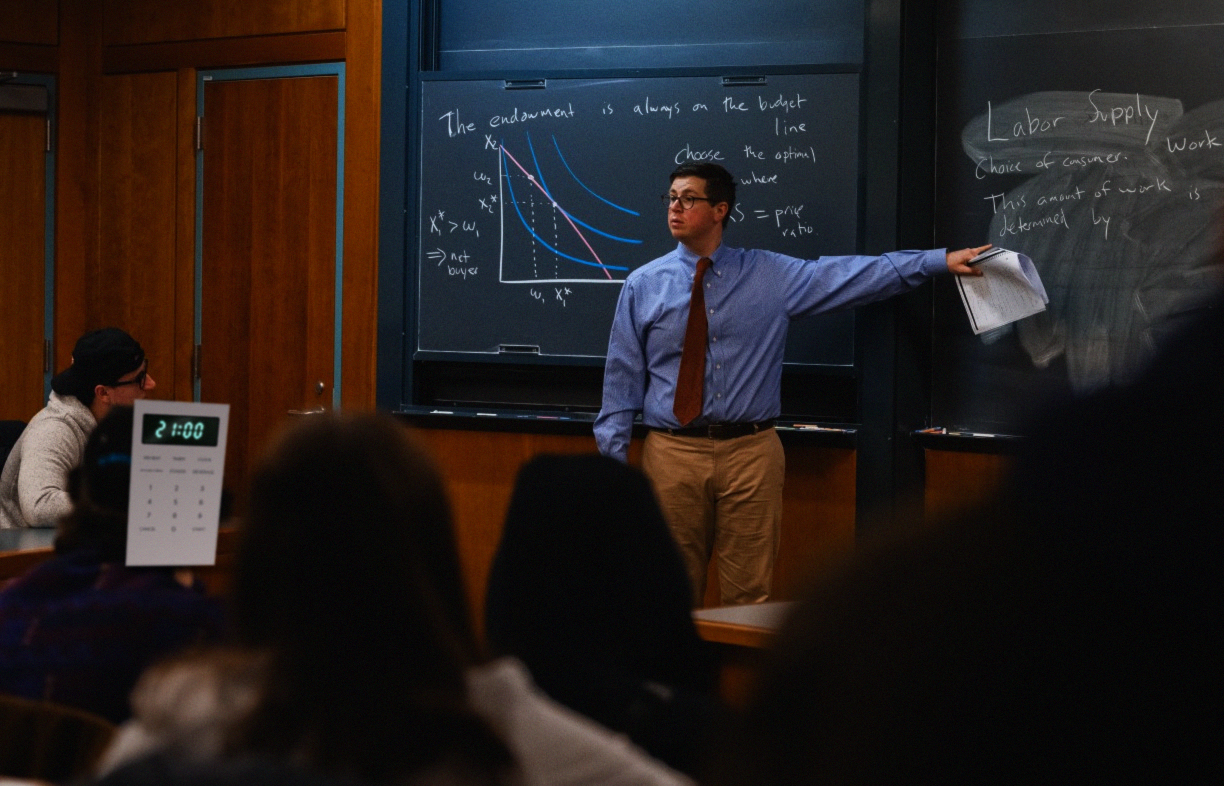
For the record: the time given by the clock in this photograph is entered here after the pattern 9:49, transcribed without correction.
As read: 21:00
